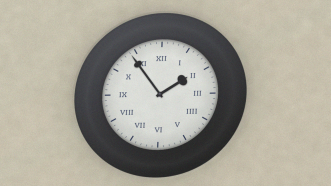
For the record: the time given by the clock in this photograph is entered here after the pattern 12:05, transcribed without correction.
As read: 1:54
